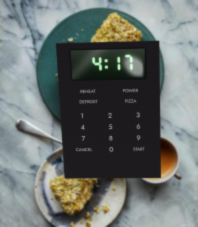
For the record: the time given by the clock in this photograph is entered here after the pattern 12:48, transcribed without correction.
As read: 4:17
